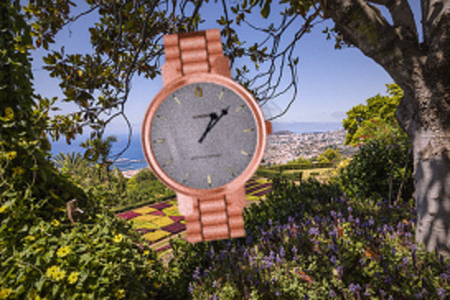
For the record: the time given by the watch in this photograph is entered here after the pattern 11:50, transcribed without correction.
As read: 1:08
